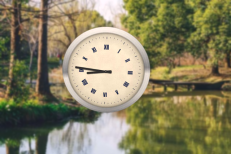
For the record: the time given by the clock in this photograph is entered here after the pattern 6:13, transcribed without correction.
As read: 8:46
